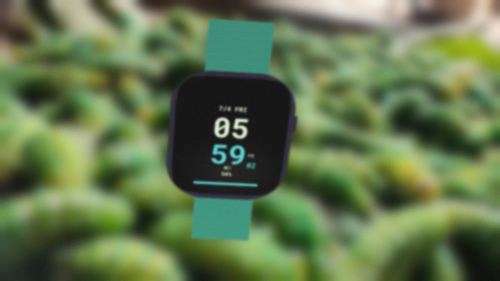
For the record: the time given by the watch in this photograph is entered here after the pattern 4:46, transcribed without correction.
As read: 5:59
